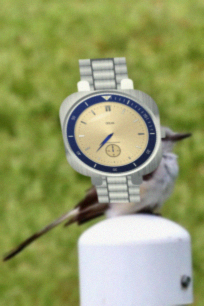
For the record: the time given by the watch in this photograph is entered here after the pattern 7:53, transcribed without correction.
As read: 7:37
